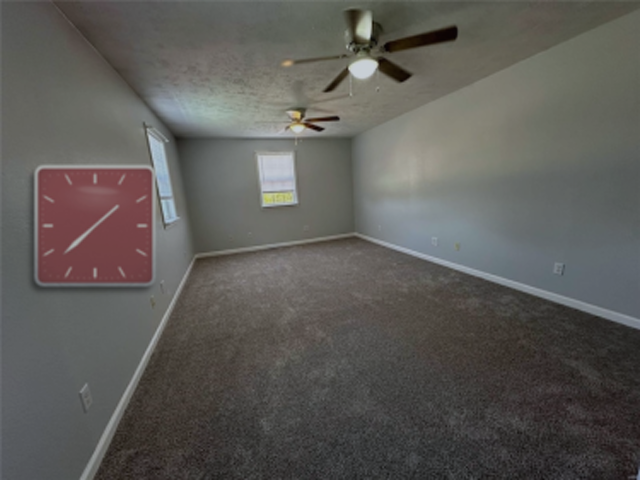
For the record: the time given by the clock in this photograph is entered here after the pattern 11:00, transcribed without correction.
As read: 1:38
